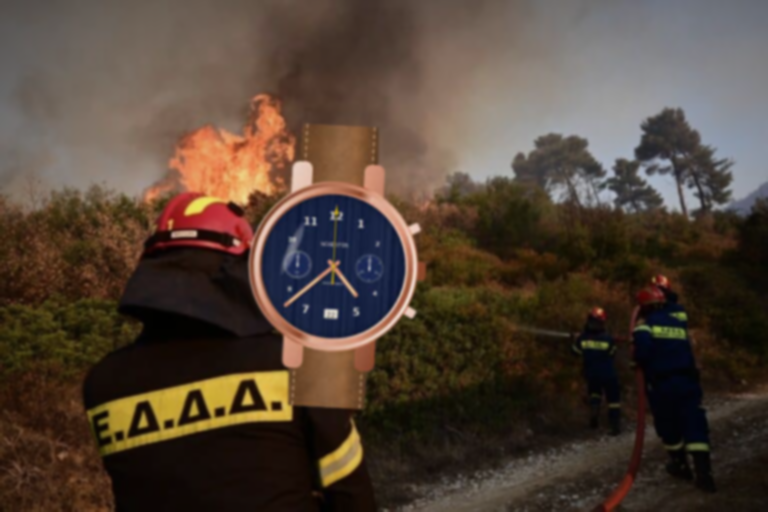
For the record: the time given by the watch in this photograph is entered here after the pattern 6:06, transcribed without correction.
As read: 4:38
